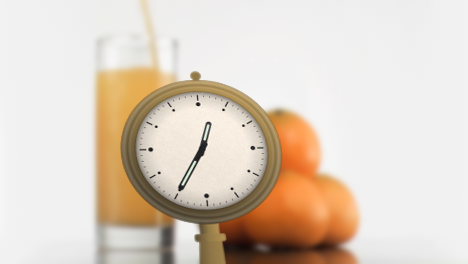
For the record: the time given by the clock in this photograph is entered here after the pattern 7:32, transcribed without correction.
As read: 12:35
